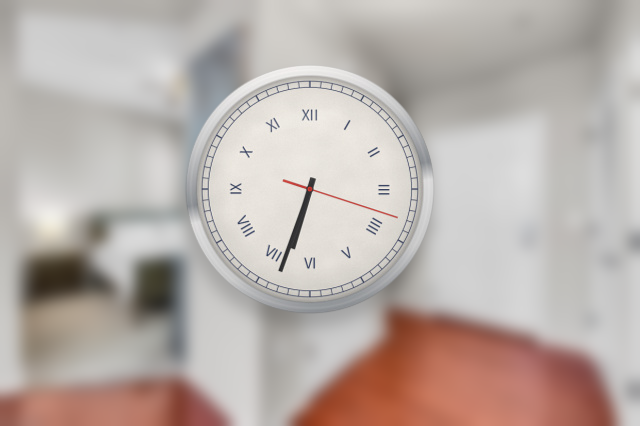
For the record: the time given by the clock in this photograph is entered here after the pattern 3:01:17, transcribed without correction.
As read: 6:33:18
